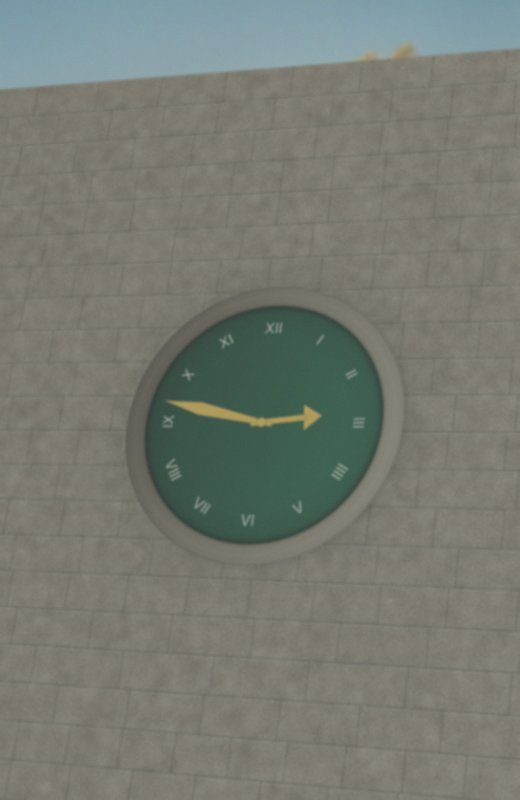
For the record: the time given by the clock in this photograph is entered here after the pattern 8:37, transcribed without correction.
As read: 2:47
